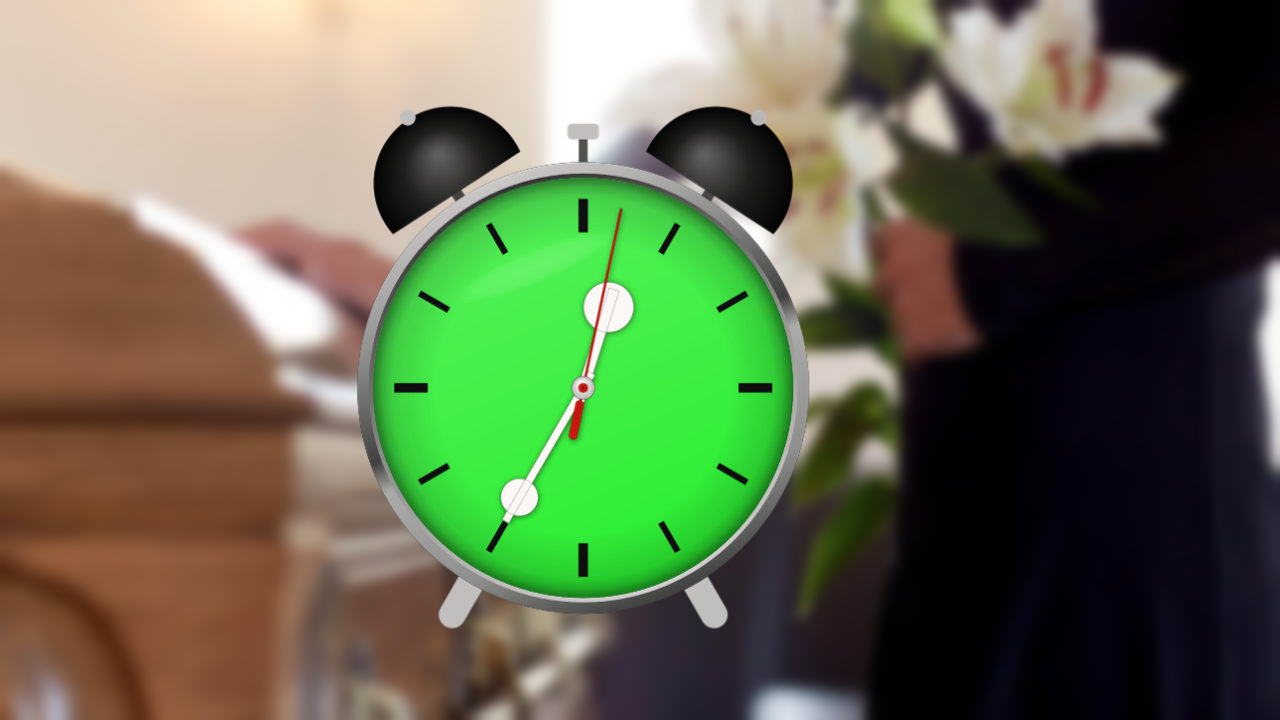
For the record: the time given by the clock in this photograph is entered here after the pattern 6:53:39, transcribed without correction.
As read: 12:35:02
